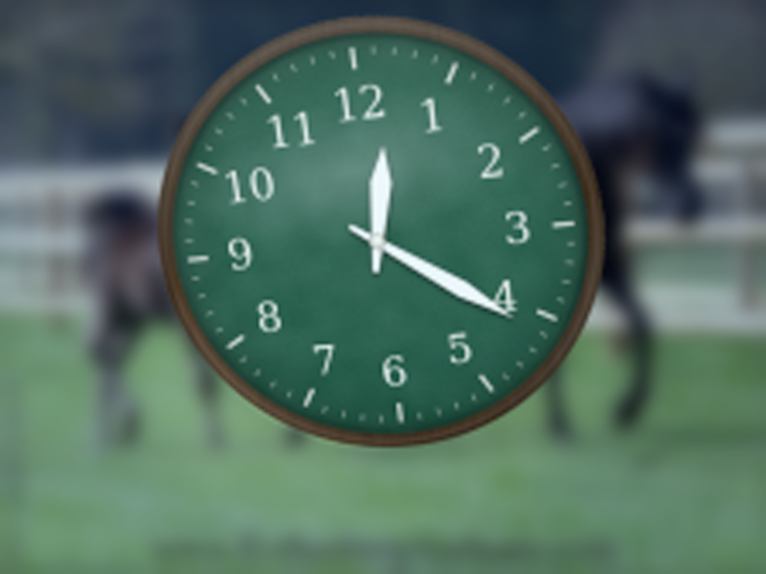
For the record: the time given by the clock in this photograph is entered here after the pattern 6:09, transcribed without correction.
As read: 12:21
